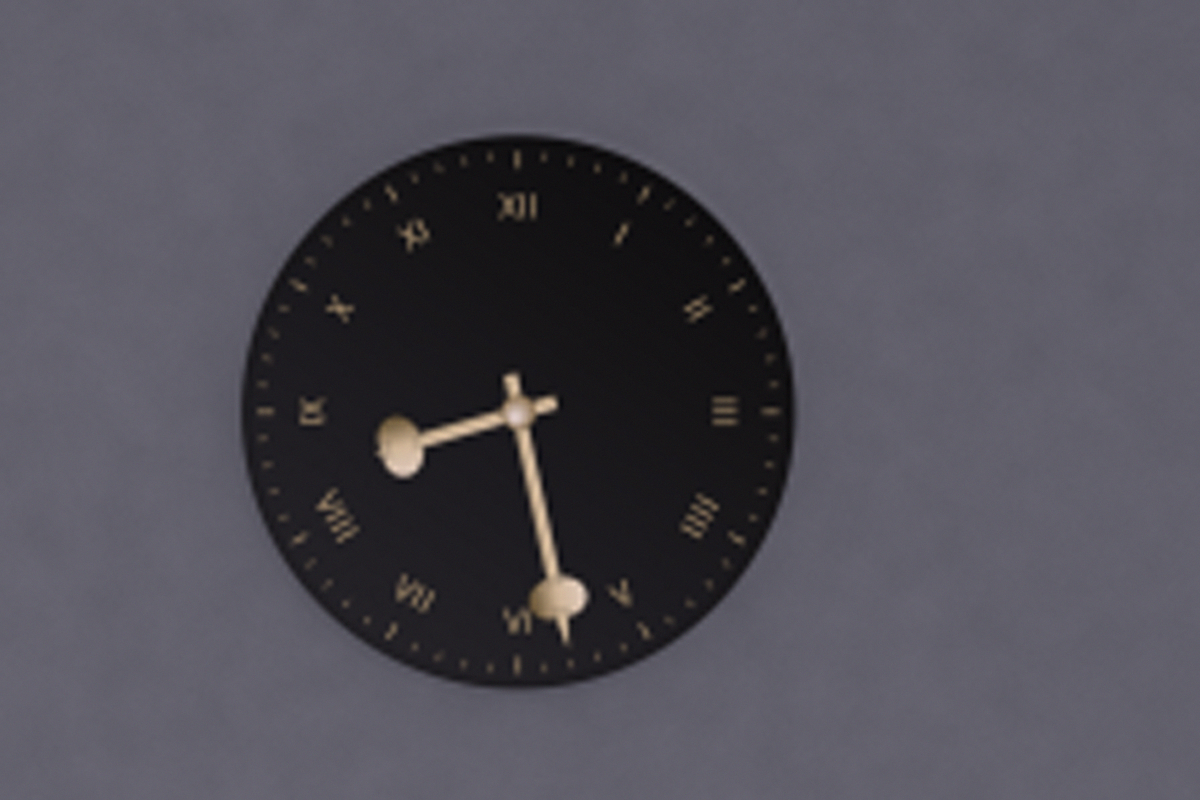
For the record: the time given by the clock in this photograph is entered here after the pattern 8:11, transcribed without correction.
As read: 8:28
